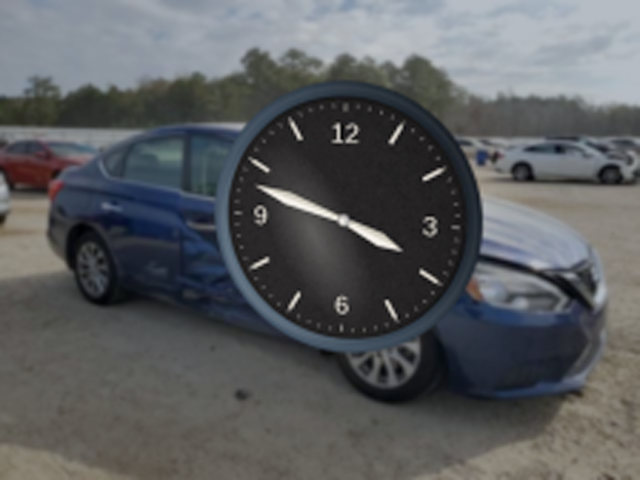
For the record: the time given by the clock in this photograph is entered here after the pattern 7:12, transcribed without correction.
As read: 3:48
